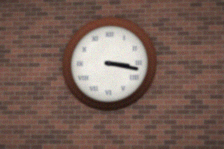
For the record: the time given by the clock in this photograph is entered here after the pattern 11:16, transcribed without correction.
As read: 3:17
